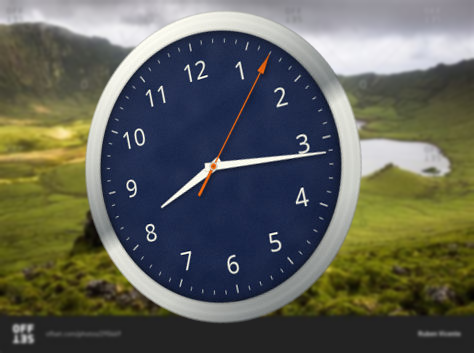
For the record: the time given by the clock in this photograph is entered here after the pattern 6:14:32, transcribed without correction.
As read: 8:16:07
